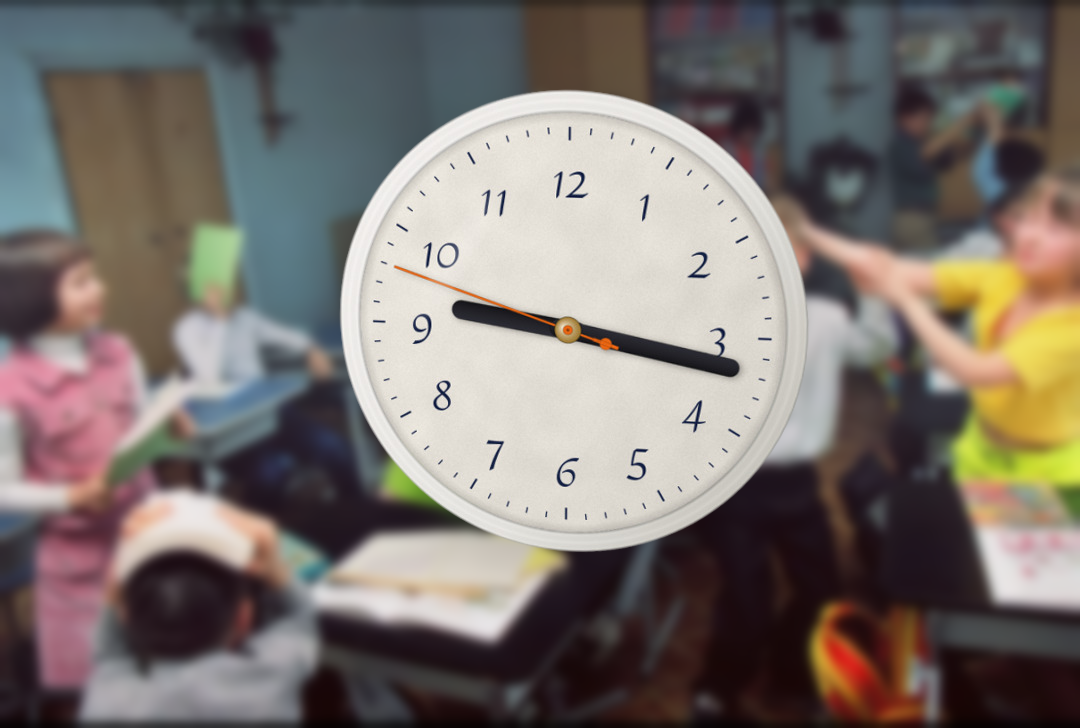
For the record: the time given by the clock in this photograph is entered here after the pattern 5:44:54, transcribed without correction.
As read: 9:16:48
